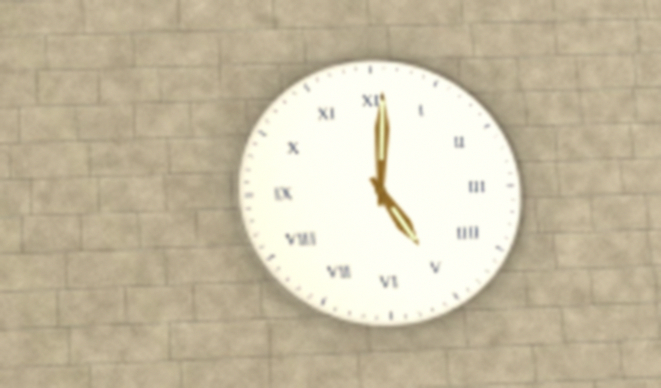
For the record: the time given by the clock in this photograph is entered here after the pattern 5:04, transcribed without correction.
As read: 5:01
